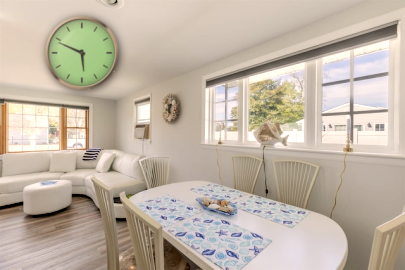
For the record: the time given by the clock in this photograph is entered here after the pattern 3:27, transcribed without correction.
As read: 5:49
